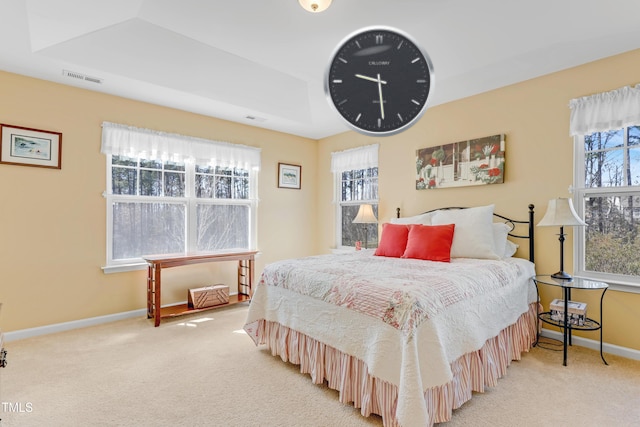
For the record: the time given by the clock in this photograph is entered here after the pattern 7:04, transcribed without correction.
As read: 9:29
